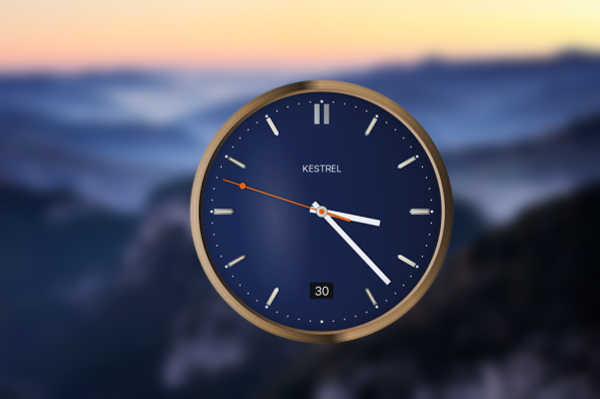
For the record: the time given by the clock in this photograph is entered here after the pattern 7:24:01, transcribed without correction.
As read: 3:22:48
